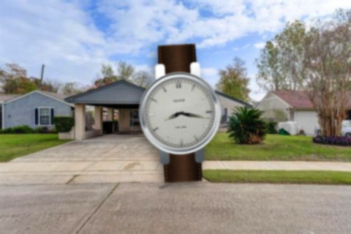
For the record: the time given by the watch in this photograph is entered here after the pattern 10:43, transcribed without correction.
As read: 8:17
